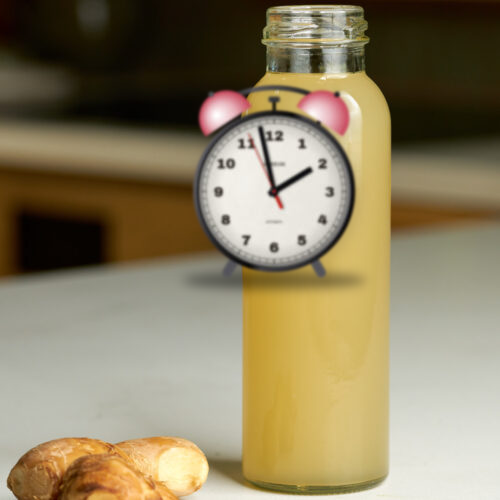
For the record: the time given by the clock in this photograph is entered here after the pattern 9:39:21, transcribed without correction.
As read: 1:57:56
